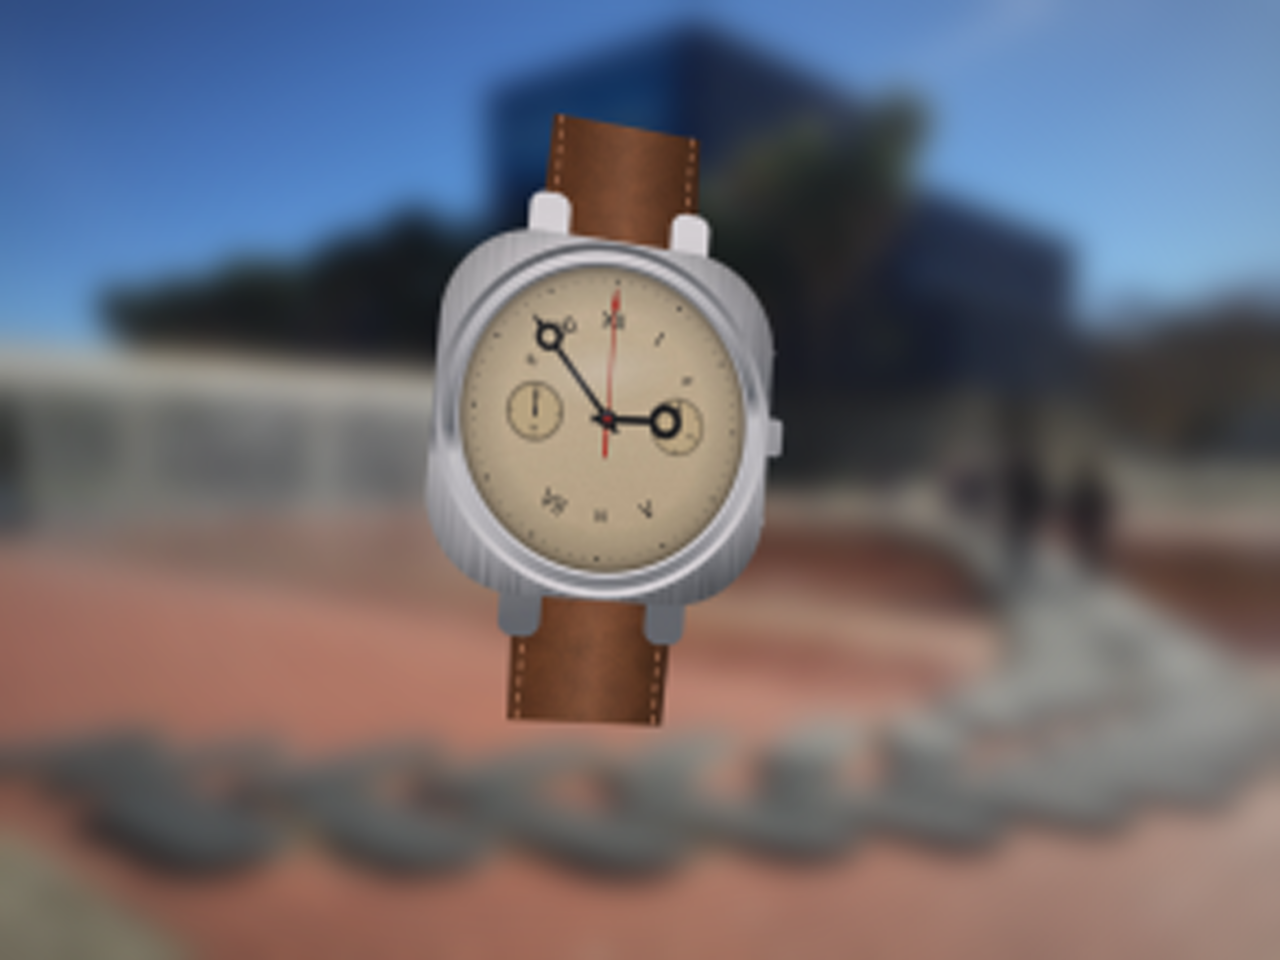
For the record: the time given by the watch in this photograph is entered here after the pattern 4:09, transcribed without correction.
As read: 2:53
